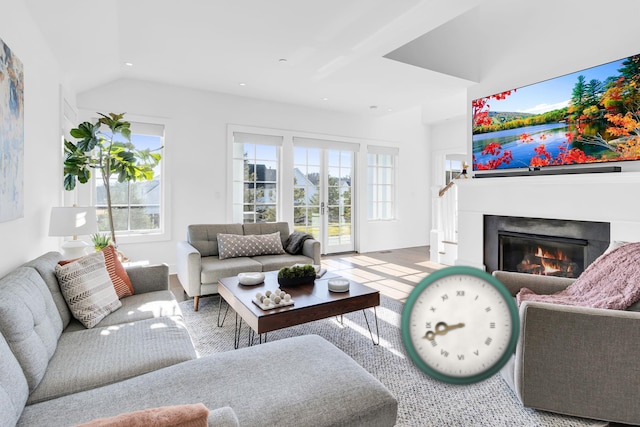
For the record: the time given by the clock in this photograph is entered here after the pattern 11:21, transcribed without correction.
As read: 8:42
